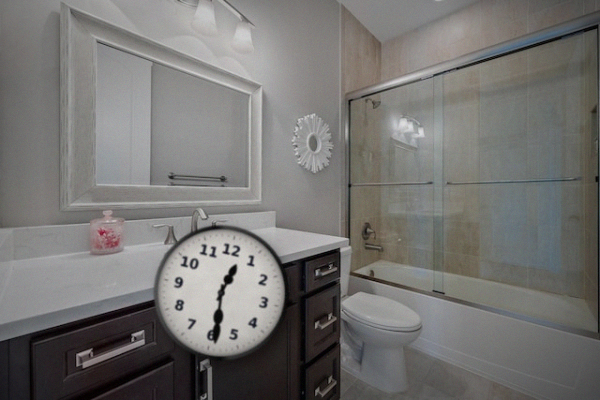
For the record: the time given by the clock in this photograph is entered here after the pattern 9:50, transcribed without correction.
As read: 12:29
